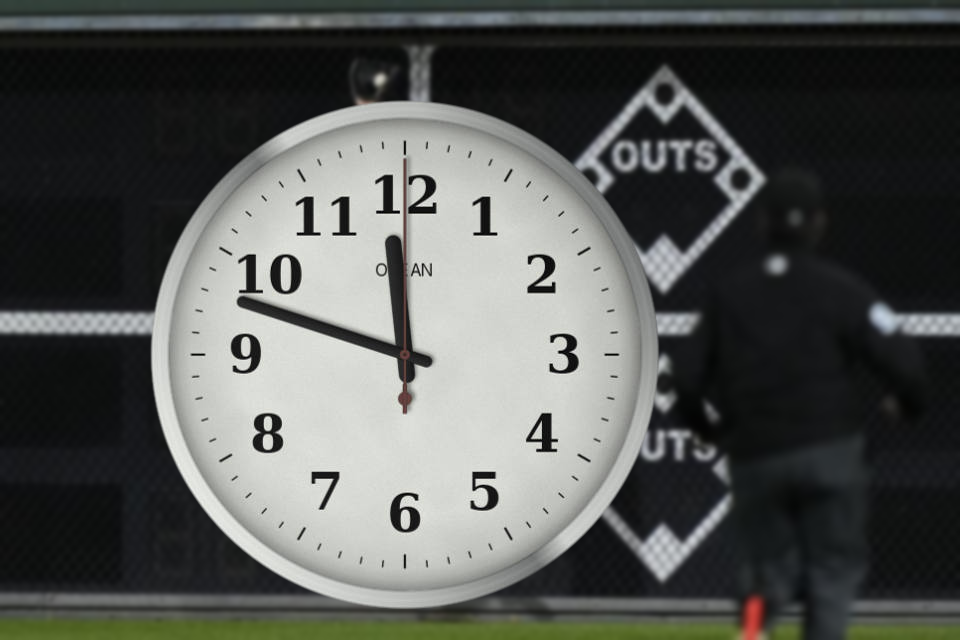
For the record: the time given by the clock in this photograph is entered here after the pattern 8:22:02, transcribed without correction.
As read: 11:48:00
